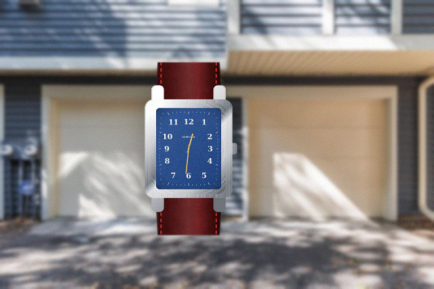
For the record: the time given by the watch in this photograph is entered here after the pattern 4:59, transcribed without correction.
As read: 12:31
